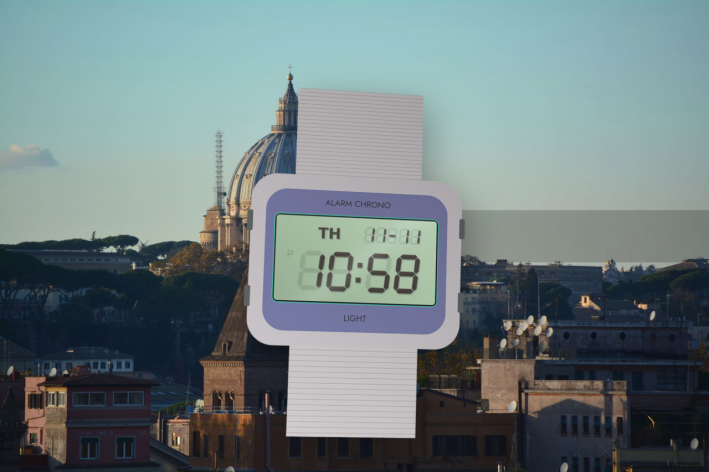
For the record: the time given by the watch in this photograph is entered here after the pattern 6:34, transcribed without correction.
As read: 10:58
